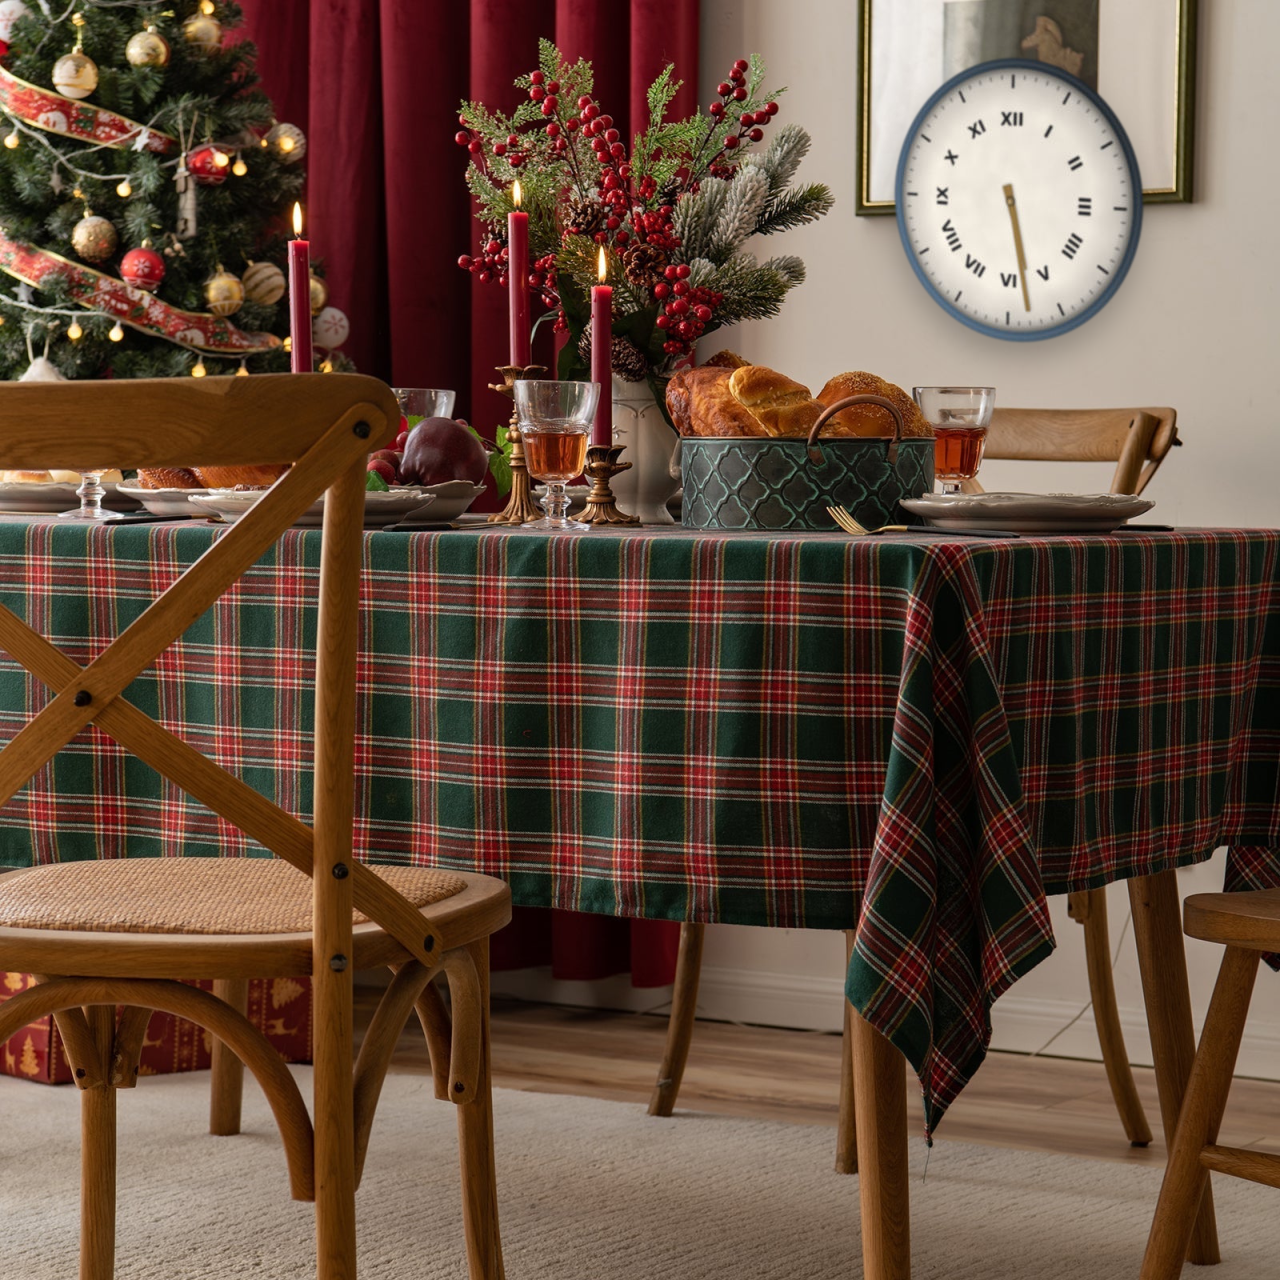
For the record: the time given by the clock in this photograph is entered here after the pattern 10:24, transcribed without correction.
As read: 5:28
